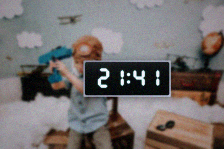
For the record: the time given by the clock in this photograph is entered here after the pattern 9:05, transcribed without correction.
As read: 21:41
